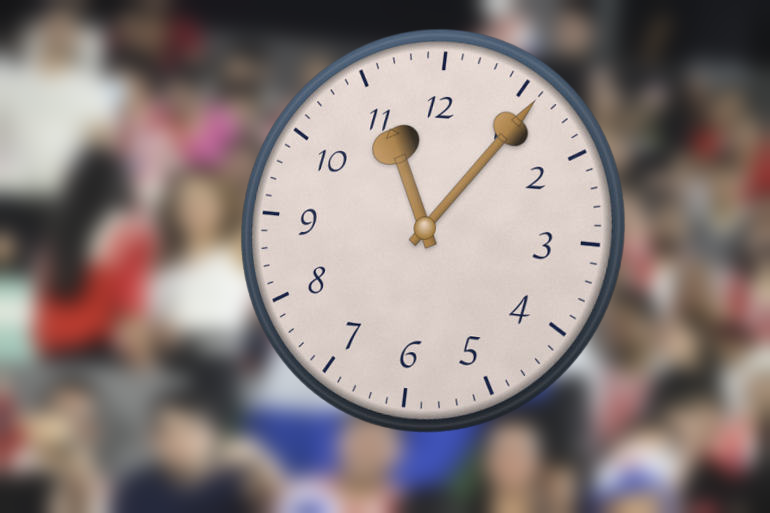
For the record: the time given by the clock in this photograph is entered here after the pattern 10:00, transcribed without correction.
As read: 11:06
